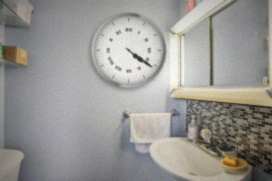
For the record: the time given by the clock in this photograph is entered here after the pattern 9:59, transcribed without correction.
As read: 4:21
